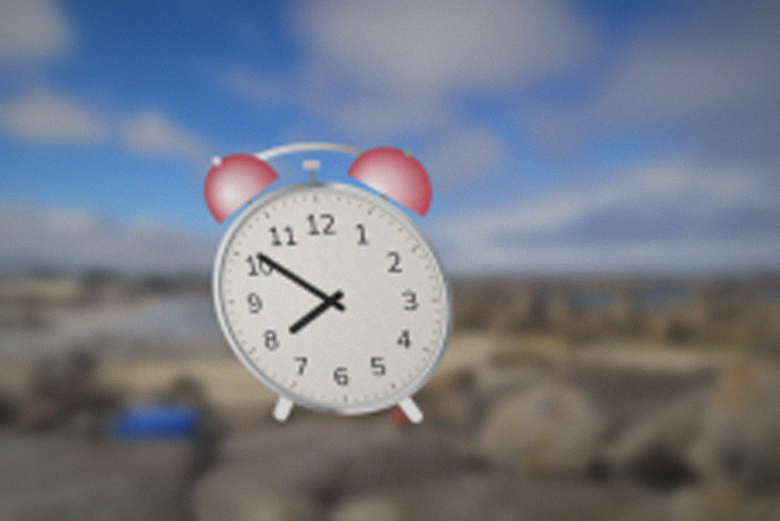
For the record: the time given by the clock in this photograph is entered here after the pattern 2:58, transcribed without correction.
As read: 7:51
